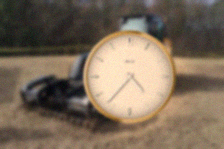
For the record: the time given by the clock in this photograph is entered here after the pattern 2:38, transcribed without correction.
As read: 4:37
